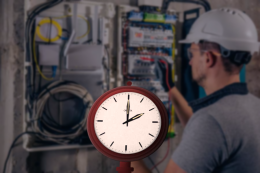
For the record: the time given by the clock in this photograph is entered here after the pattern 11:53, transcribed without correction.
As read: 2:00
